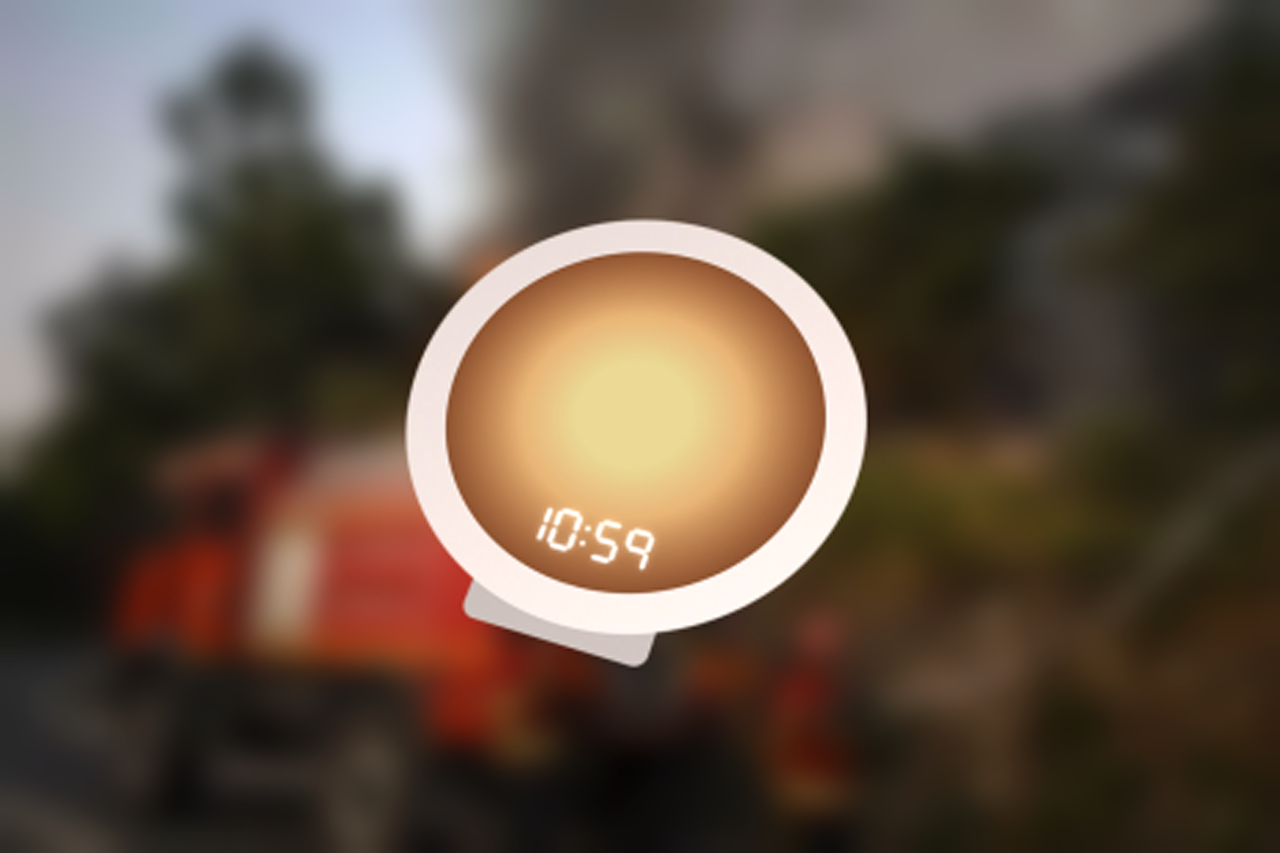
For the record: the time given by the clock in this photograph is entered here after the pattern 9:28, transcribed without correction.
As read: 10:59
